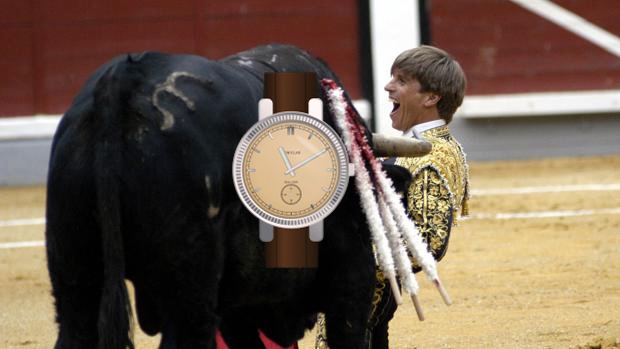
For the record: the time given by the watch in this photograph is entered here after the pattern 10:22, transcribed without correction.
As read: 11:10
